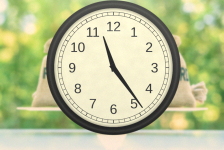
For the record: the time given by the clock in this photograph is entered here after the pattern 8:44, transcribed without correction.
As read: 11:24
